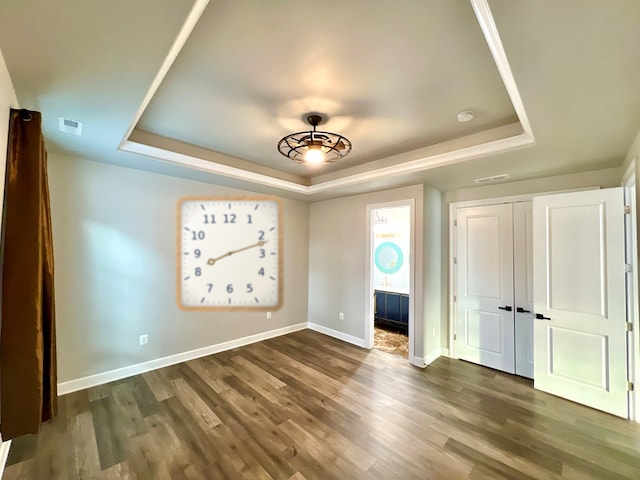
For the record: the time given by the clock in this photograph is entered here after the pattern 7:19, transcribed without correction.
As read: 8:12
